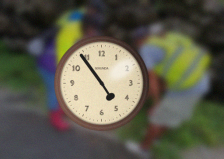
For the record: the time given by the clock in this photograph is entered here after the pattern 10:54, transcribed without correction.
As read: 4:54
